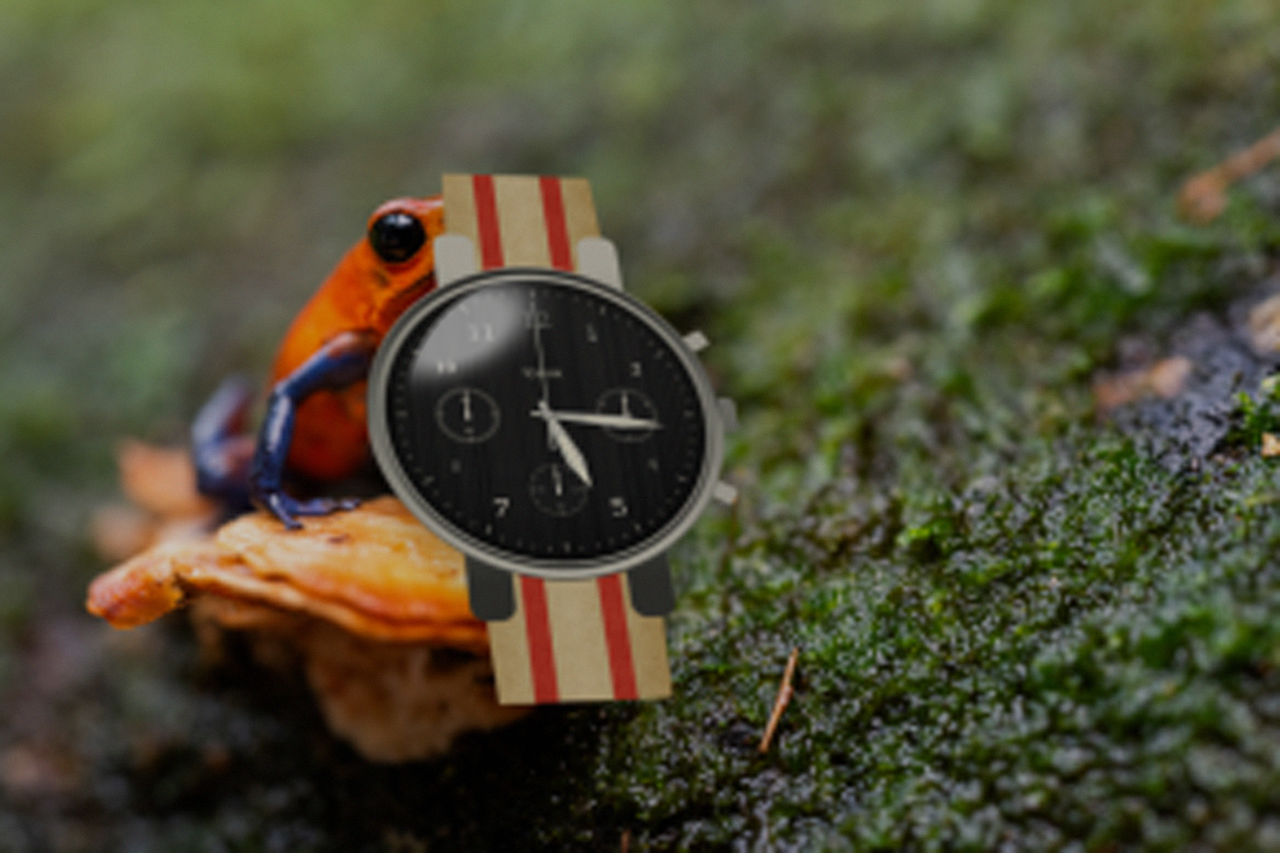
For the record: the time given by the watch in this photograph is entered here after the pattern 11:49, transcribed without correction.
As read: 5:16
